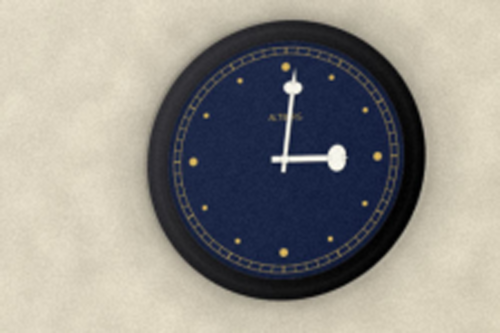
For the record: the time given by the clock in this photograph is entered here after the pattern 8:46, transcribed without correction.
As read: 3:01
